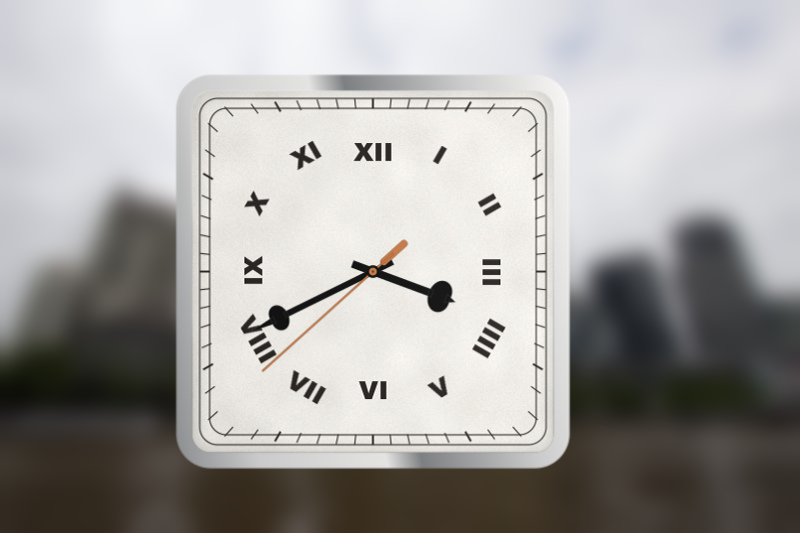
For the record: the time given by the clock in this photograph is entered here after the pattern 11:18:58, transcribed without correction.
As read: 3:40:38
